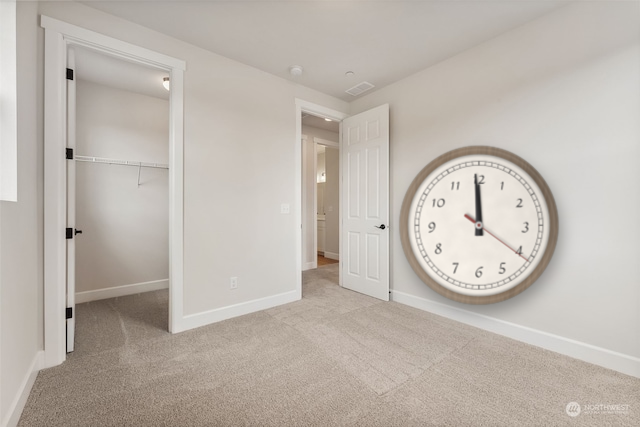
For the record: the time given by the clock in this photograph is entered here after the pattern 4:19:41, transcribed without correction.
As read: 11:59:21
